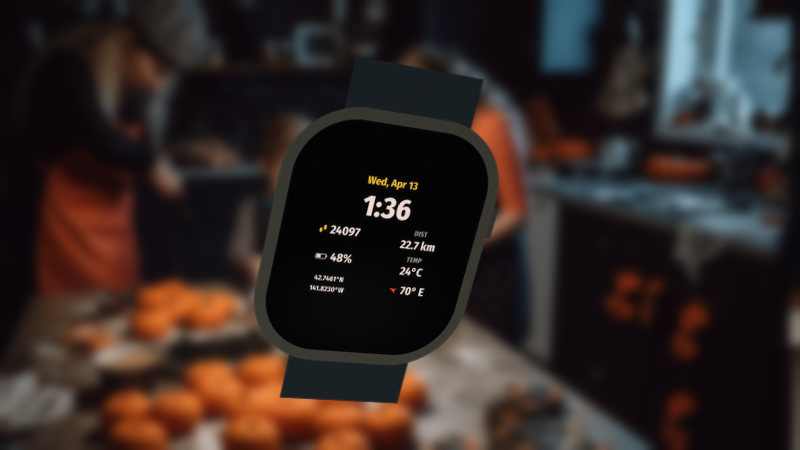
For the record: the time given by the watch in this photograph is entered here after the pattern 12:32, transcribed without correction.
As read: 1:36
